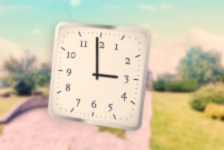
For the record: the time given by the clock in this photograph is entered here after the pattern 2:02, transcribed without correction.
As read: 2:59
